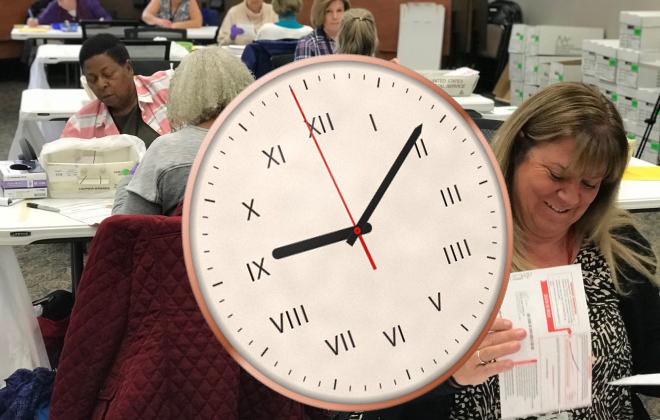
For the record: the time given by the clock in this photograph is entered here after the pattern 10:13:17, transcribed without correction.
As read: 9:08:59
